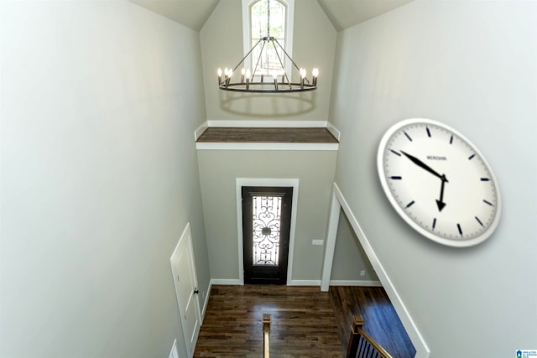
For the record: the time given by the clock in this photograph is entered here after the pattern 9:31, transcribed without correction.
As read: 6:51
